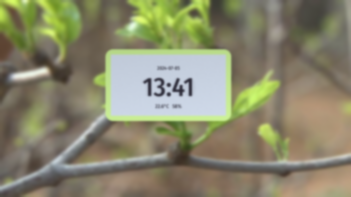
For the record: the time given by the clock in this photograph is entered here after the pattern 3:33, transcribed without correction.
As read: 13:41
